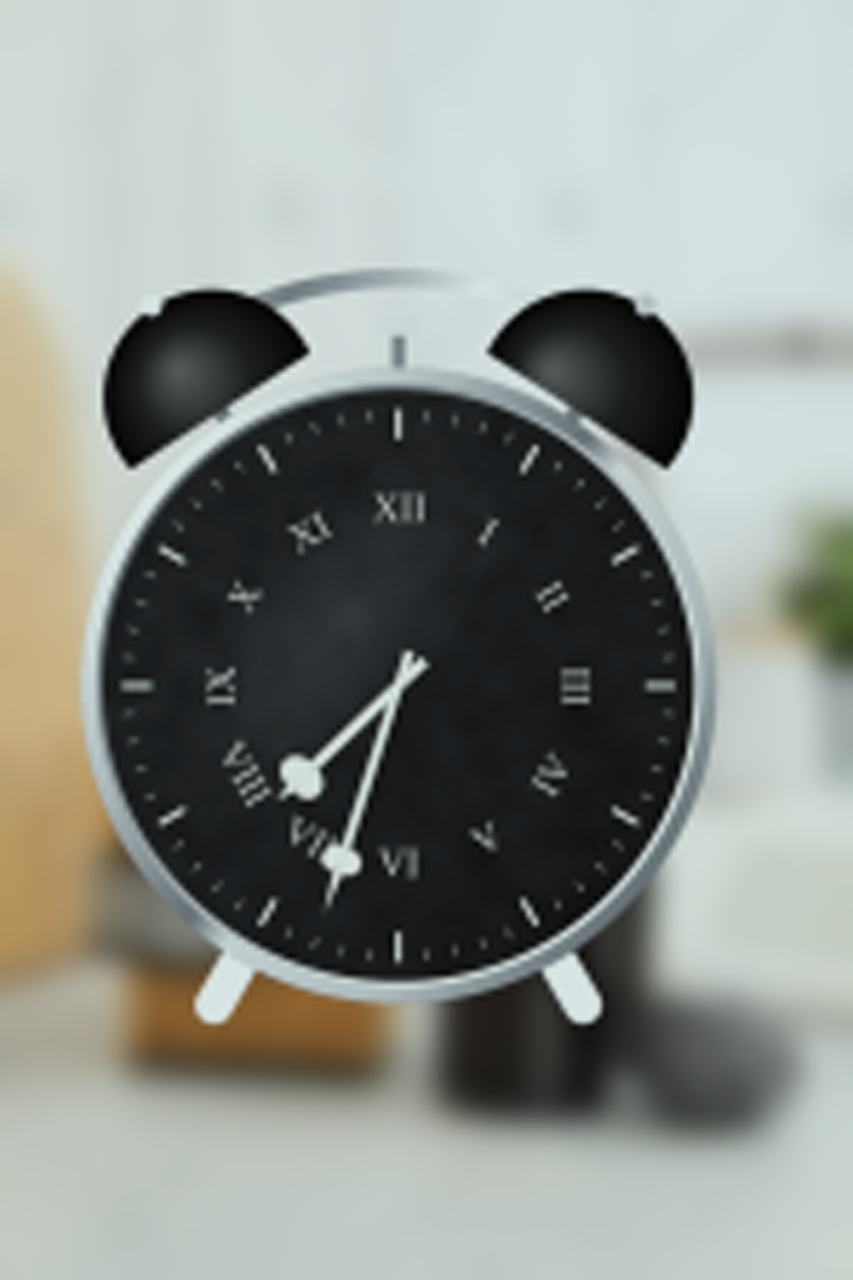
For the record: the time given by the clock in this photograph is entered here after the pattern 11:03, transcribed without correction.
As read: 7:33
